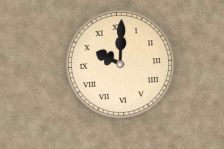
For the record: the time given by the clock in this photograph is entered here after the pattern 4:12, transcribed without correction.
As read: 10:01
